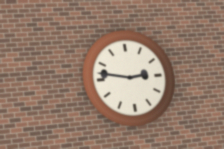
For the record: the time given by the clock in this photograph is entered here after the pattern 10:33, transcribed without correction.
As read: 2:47
